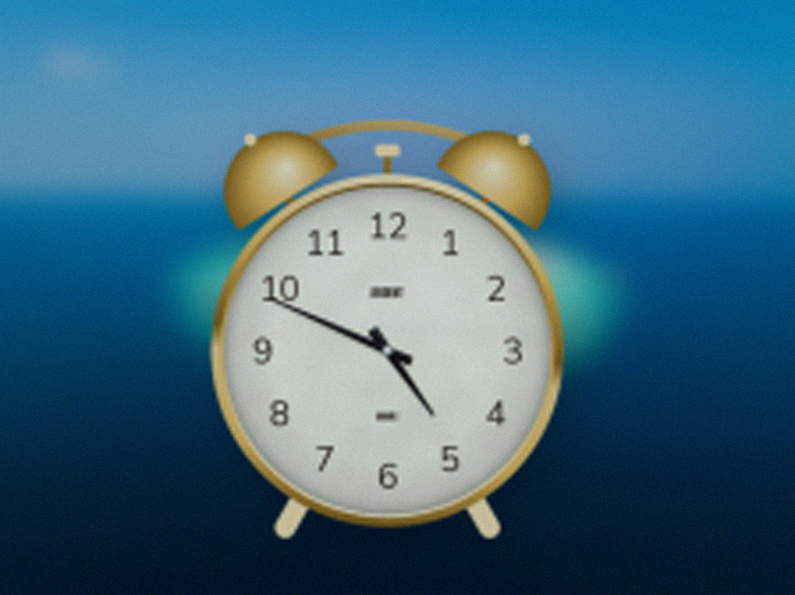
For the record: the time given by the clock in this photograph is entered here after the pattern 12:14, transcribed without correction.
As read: 4:49
